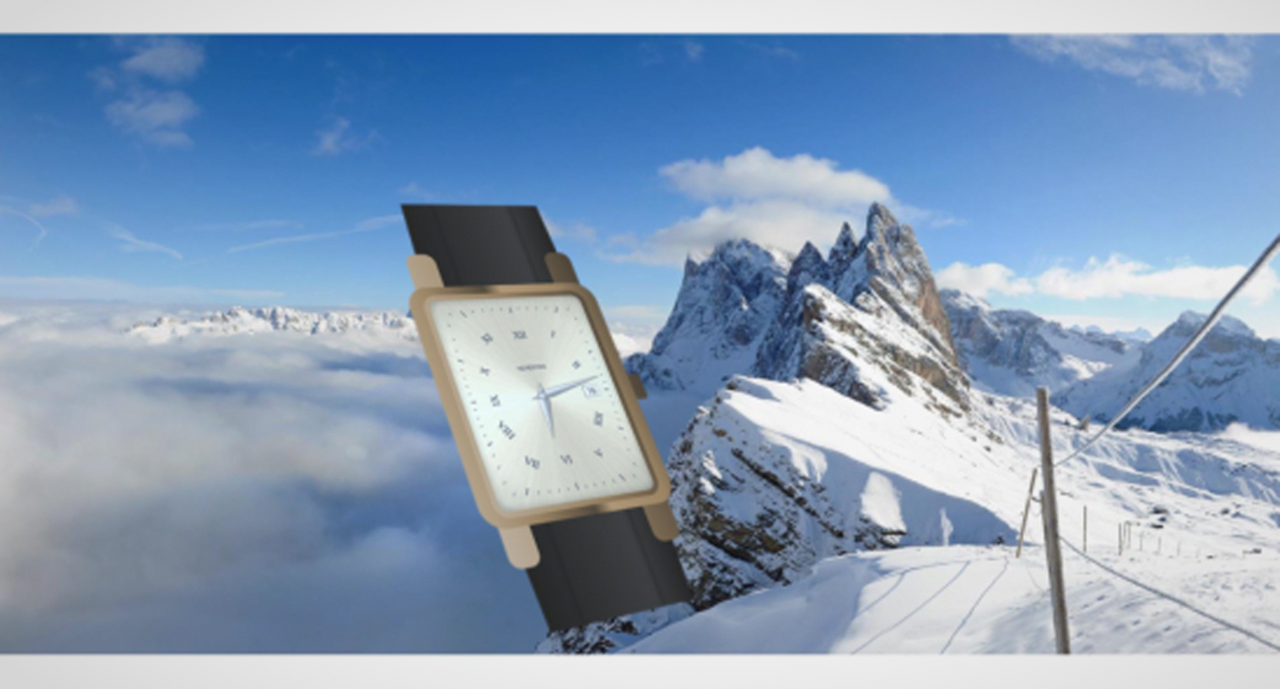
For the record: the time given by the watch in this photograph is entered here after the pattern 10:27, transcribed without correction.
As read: 6:13
